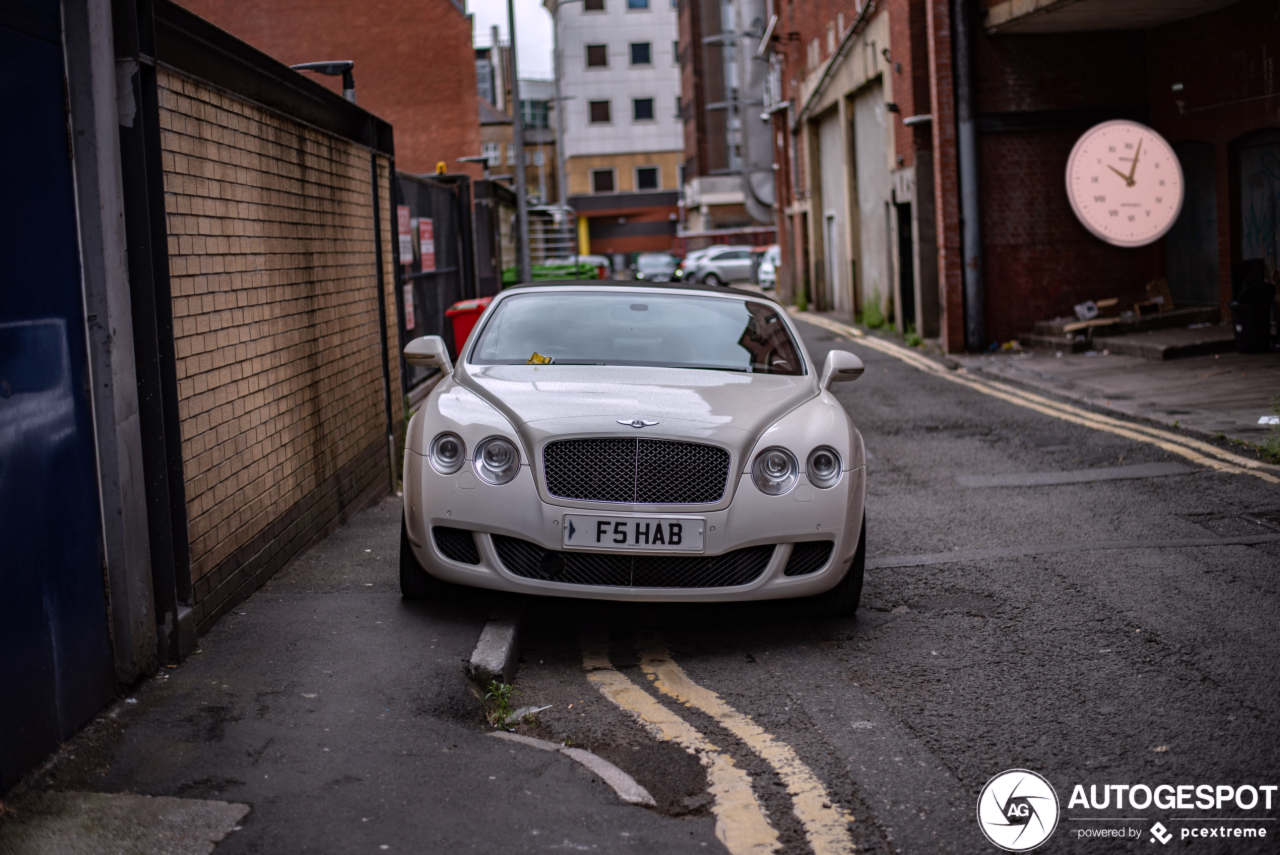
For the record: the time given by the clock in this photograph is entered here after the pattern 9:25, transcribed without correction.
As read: 10:03
